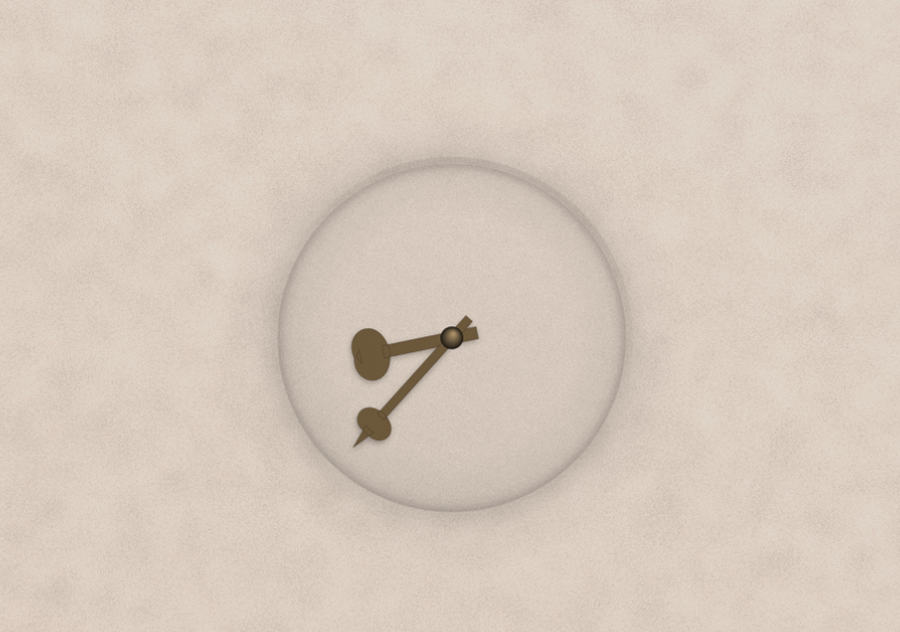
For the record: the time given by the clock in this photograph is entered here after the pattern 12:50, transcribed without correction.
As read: 8:37
